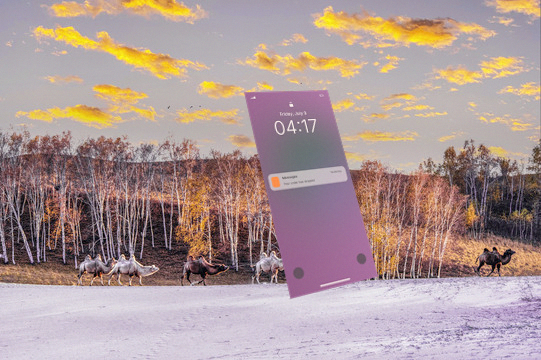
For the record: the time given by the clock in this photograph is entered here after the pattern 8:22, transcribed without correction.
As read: 4:17
